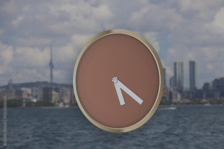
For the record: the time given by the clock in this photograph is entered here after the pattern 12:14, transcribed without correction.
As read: 5:21
